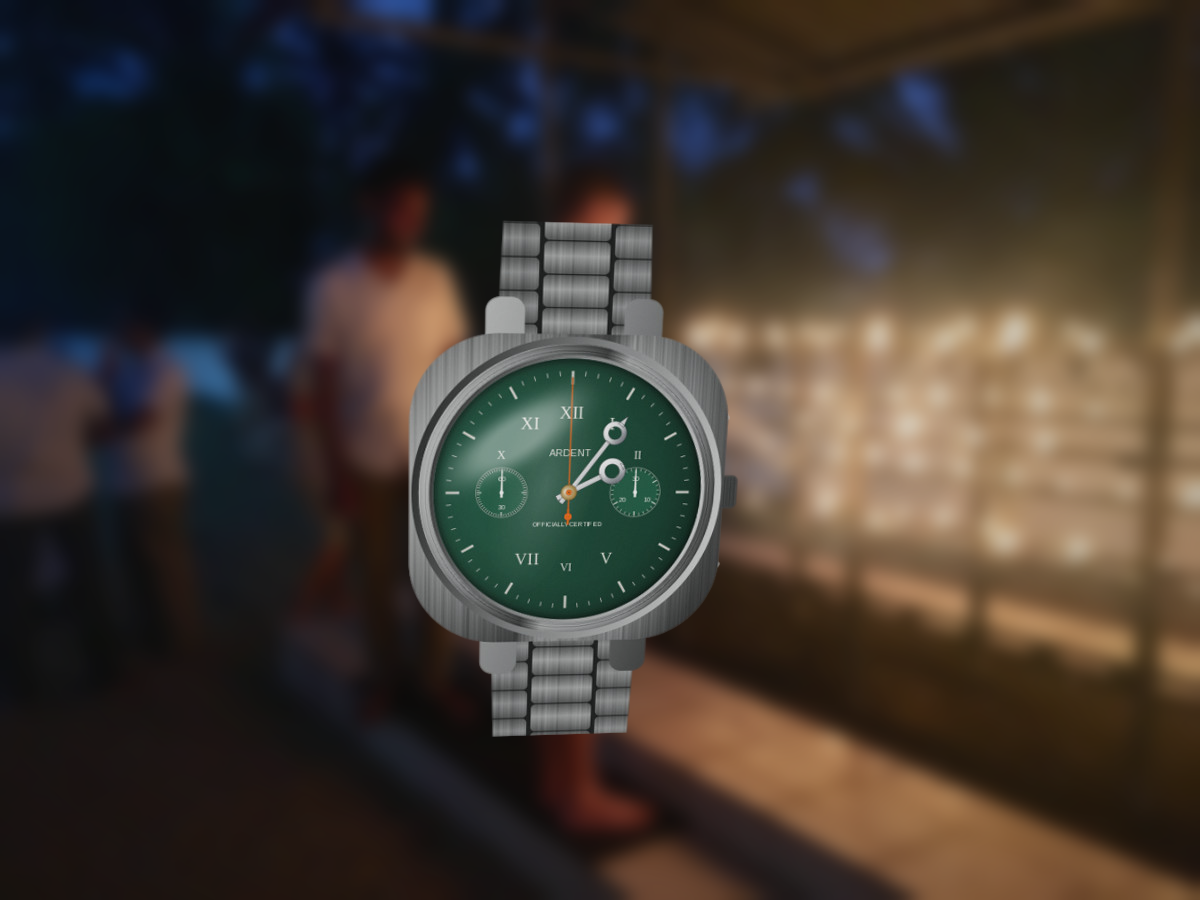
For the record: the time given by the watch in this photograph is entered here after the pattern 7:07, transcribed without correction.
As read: 2:06
